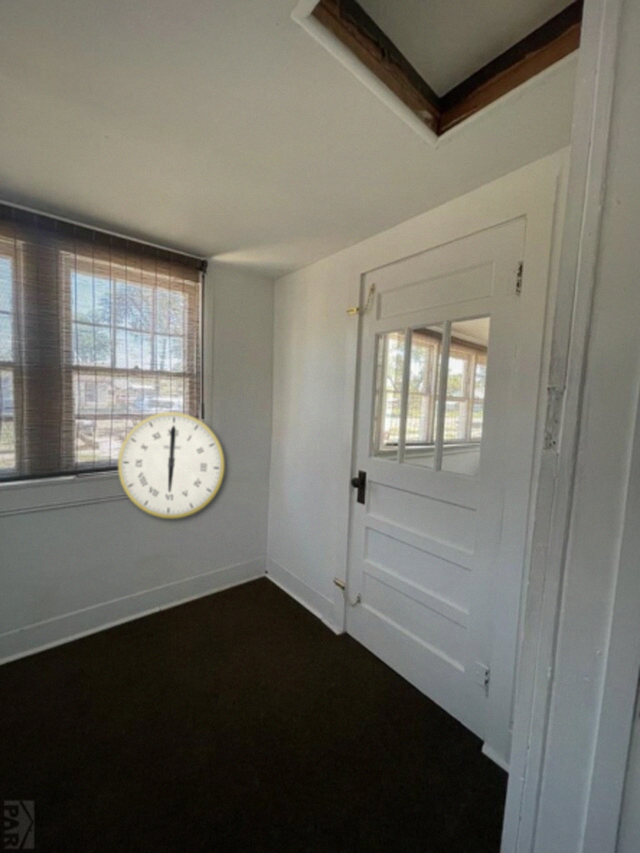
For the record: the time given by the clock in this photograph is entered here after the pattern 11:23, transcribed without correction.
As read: 6:00
